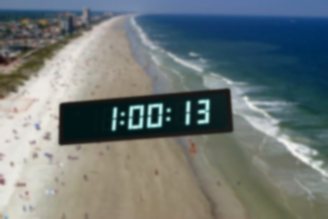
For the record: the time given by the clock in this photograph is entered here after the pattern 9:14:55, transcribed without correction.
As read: 1:00:13
